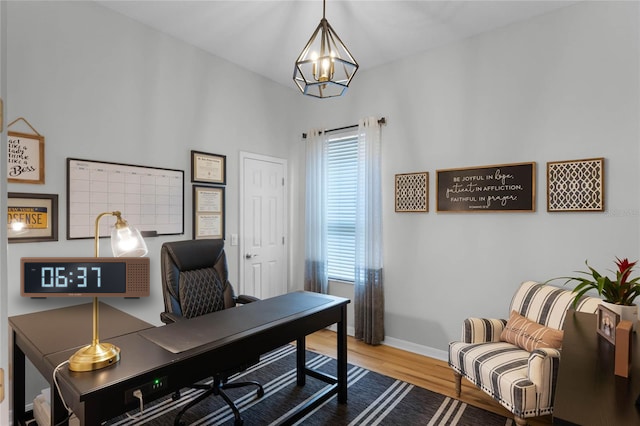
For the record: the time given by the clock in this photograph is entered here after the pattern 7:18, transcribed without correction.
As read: 6:37
